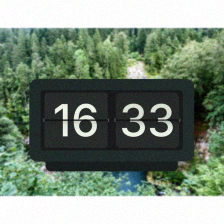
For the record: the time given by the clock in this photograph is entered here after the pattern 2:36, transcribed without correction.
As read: 16:33
